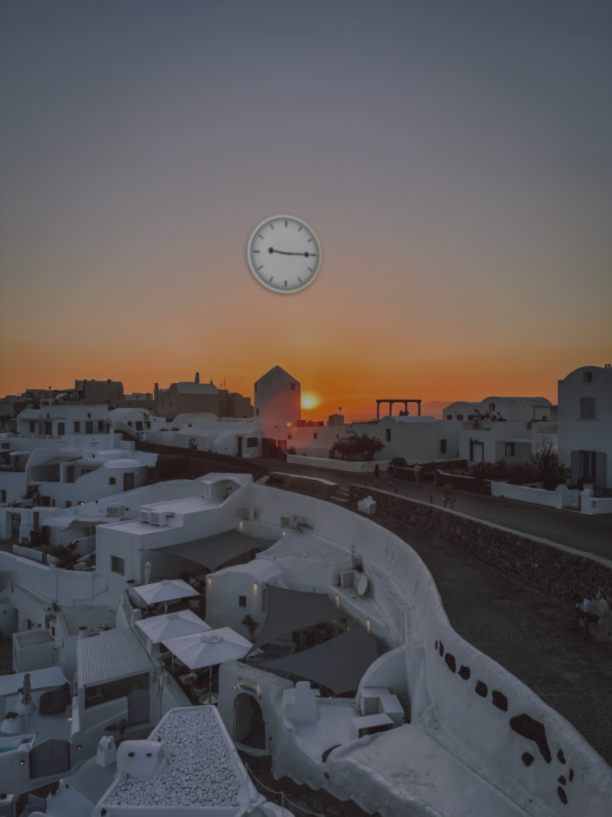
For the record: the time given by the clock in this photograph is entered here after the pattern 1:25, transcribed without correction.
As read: 9:15
